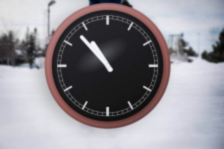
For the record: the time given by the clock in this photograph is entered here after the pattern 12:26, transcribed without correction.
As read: 10:53
